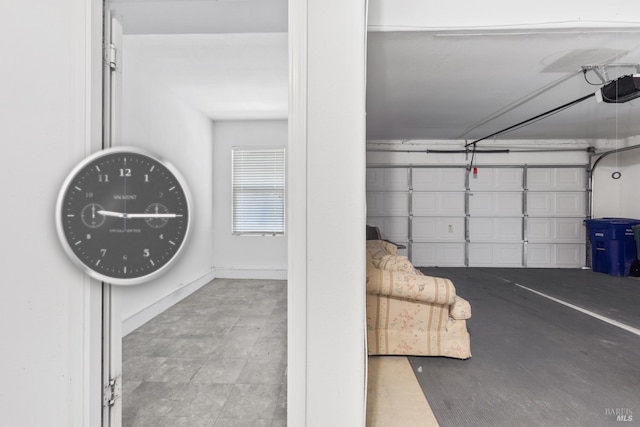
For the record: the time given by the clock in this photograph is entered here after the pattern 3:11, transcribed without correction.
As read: 9:15
